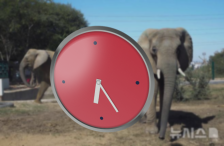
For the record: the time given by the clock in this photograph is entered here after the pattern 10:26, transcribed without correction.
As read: 6:25
